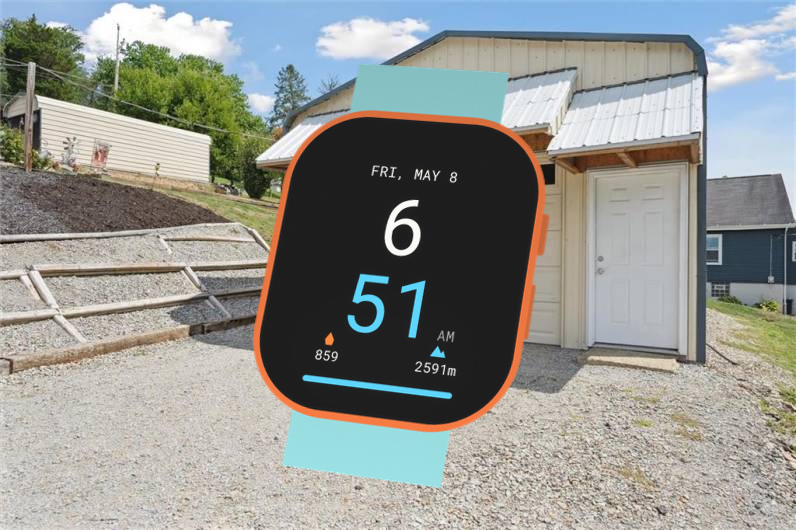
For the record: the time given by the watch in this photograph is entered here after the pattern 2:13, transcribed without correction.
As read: 6:51
